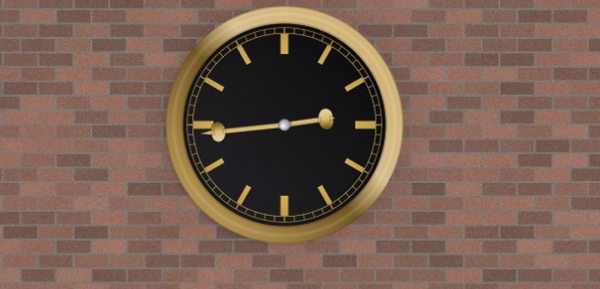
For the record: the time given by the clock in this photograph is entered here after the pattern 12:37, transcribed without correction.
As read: 2:44
